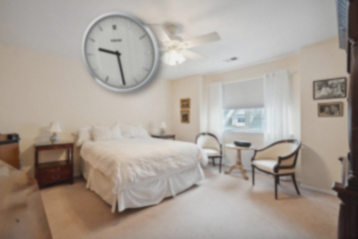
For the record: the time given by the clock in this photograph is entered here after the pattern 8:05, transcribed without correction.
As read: 9:29
